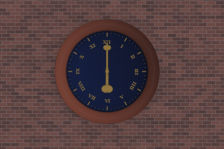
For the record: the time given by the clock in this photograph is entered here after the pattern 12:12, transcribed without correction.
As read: 6:00
